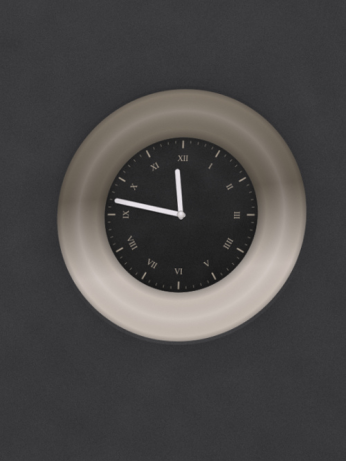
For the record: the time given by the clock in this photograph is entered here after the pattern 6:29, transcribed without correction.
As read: 11:47
